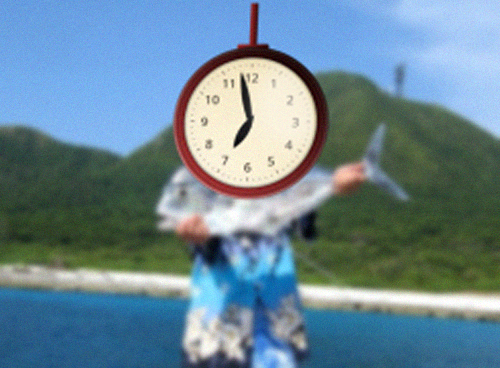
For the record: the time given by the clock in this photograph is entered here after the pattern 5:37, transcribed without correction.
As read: 6:58
